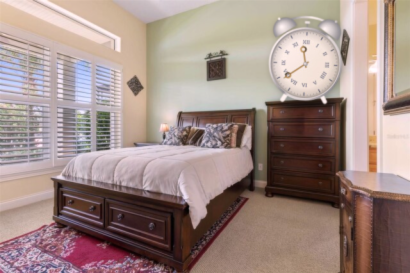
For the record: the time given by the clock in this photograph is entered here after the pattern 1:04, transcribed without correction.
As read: 11:39
